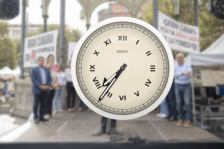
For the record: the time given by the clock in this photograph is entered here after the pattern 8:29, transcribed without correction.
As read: 7:36
